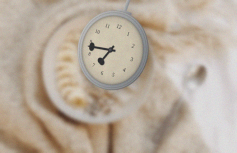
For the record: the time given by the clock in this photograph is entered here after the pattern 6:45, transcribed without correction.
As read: 6:43
